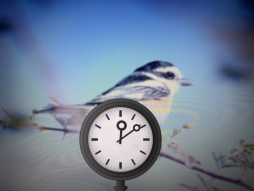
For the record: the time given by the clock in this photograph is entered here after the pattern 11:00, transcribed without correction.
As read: 12:09
